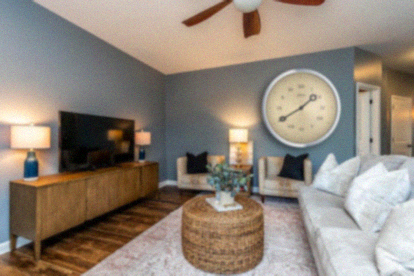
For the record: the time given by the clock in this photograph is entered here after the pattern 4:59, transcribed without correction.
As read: 1:40
